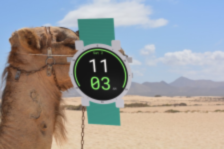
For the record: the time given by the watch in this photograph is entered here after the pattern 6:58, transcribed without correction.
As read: 11:03
